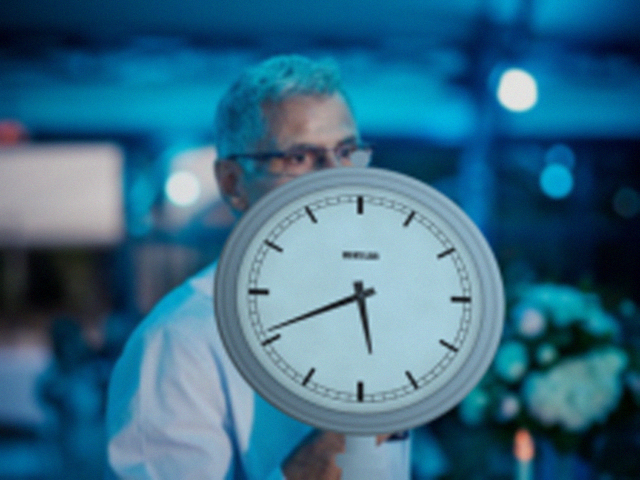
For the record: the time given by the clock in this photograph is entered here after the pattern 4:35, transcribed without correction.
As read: 5:41
